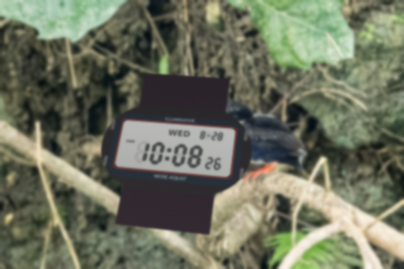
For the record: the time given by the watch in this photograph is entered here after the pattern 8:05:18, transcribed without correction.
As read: 10:08:26
